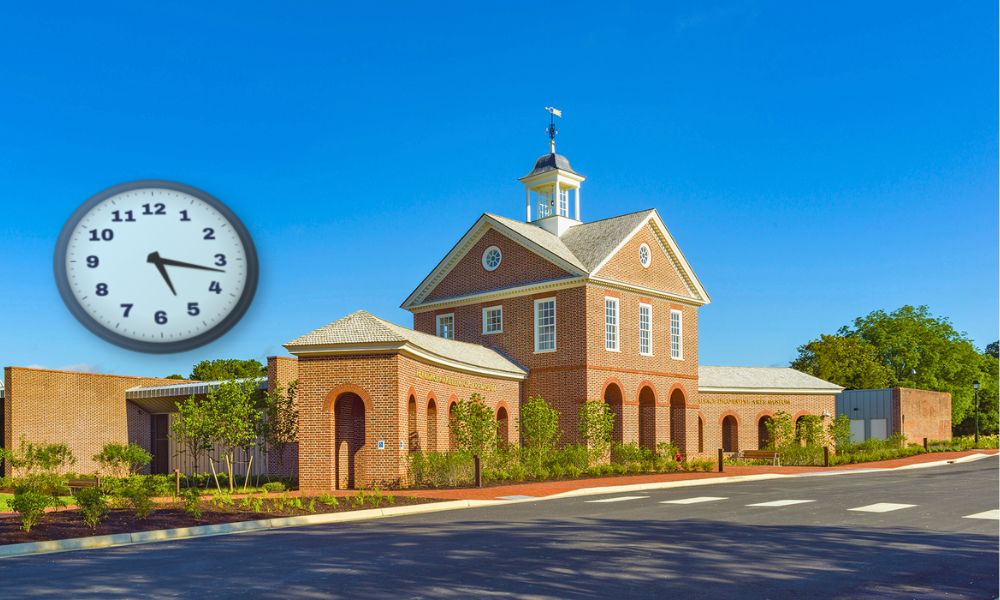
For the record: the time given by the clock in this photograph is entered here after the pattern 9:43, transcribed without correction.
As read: 5:17
